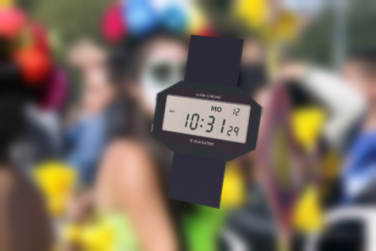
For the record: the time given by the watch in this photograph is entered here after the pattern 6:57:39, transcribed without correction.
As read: 10:31:29
